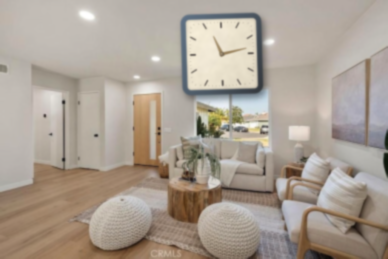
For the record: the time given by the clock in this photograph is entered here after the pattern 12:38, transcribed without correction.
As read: 11:13
